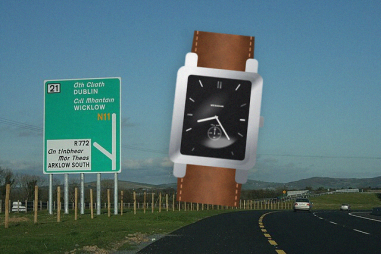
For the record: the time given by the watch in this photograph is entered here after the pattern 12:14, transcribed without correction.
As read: 8:24
